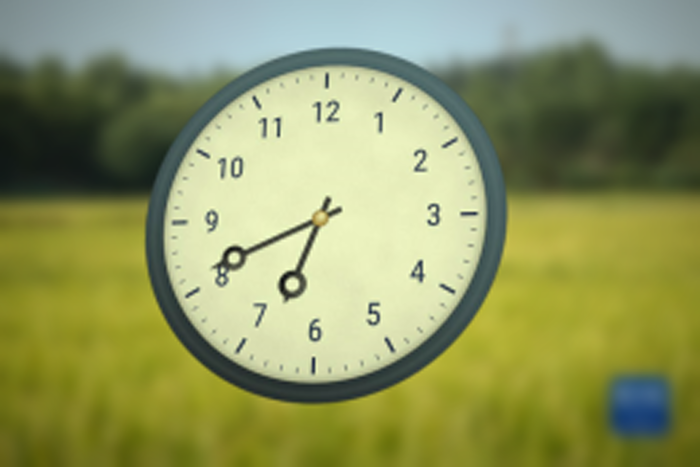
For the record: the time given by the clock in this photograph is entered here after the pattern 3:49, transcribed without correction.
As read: 6:41
